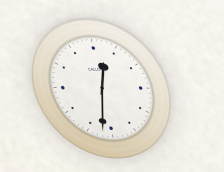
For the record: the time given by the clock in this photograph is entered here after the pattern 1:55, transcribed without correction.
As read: 12:32
